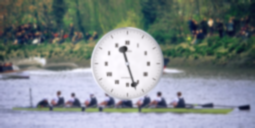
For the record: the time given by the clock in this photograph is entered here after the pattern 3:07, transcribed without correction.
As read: 11:27
